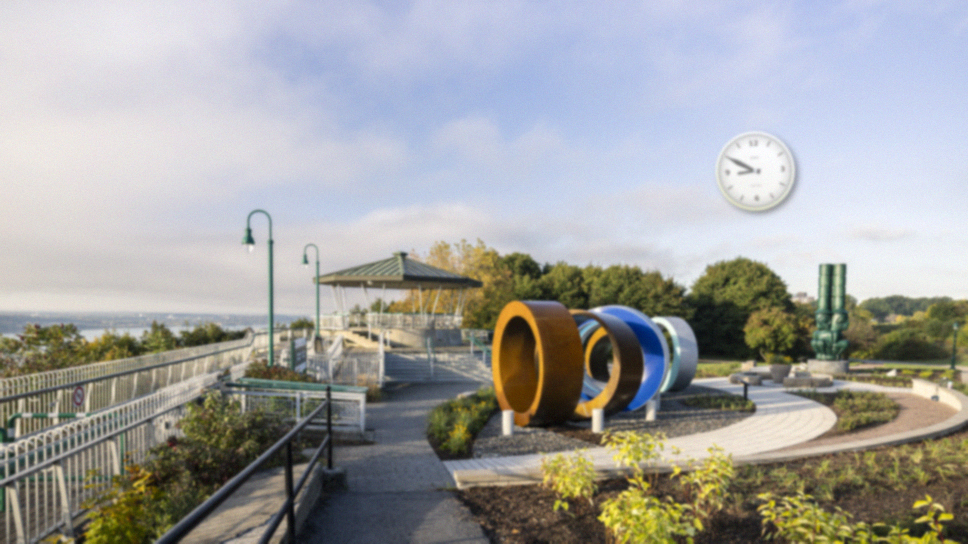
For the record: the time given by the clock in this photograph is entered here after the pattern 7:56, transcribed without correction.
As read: 8:50
